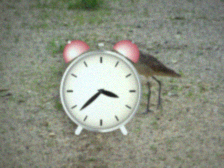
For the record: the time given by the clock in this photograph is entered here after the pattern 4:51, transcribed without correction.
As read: 3:38
